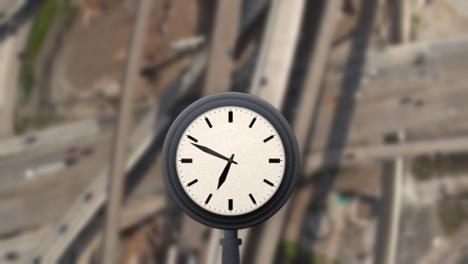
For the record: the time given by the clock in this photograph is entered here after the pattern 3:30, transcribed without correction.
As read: 6:49
